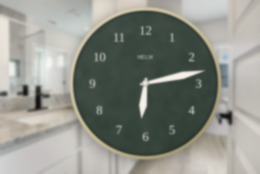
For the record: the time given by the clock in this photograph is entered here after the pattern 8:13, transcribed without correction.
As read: 6:13
